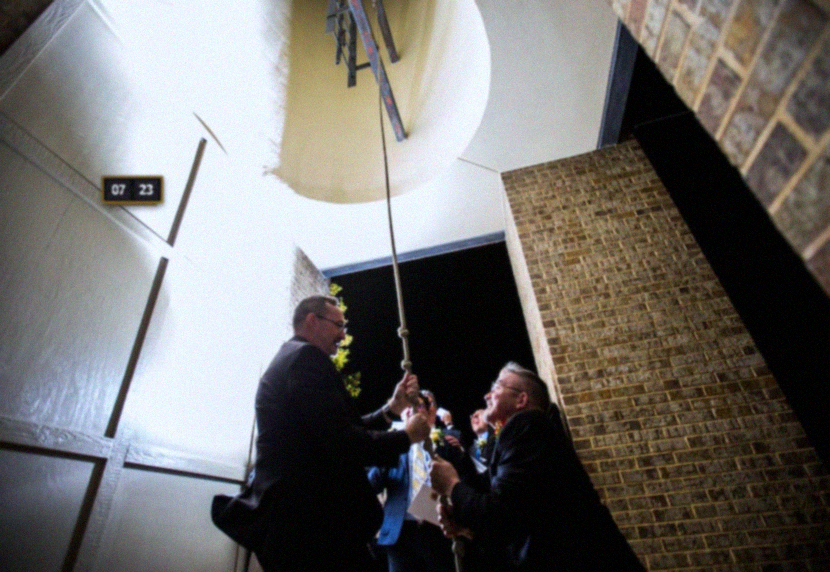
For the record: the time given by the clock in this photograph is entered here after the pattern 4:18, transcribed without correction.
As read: 7:23
